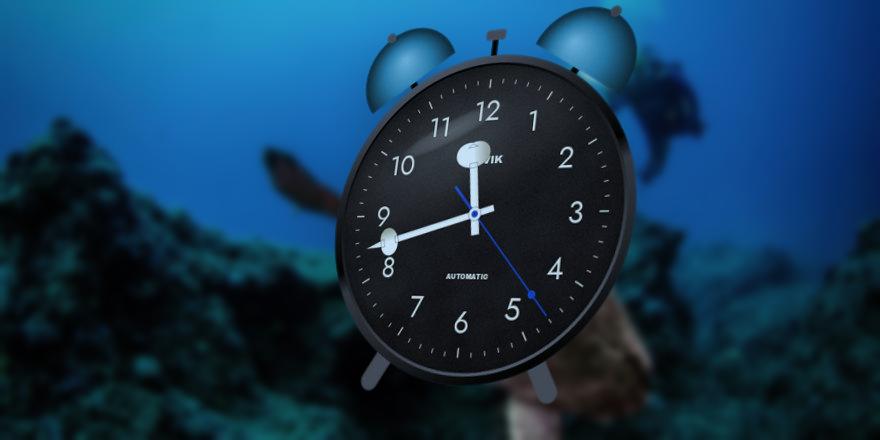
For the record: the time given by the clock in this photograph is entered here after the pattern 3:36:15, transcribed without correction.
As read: 11:42:23
